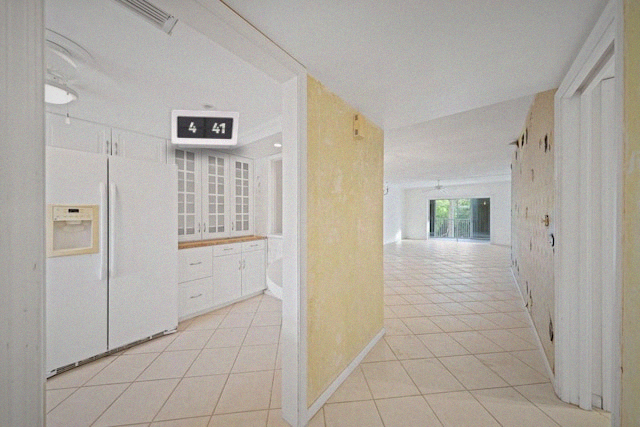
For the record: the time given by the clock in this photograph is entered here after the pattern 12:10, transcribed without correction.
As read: 4:41
